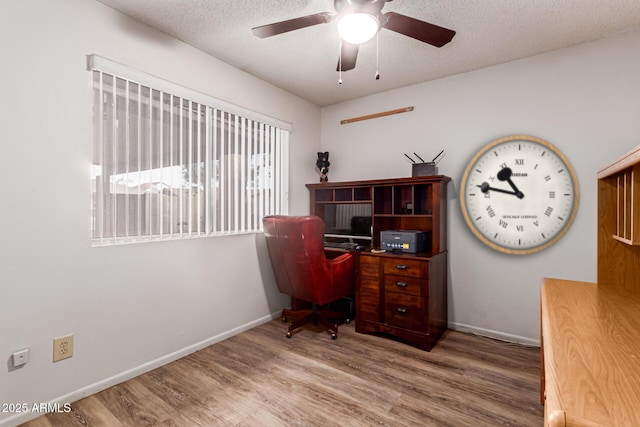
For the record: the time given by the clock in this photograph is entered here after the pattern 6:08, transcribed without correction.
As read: 10:47
